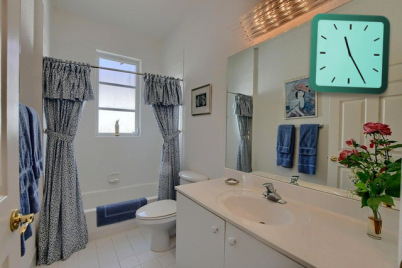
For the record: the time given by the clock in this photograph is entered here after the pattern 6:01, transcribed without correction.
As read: 11:25
